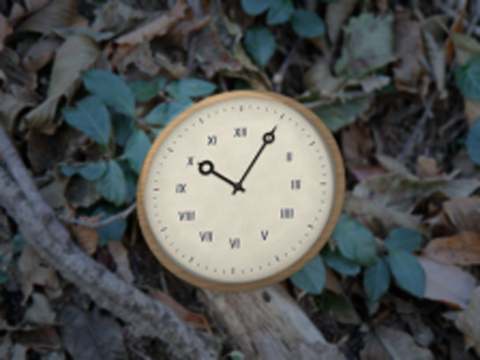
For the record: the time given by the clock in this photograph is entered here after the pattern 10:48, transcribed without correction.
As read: 10:05
